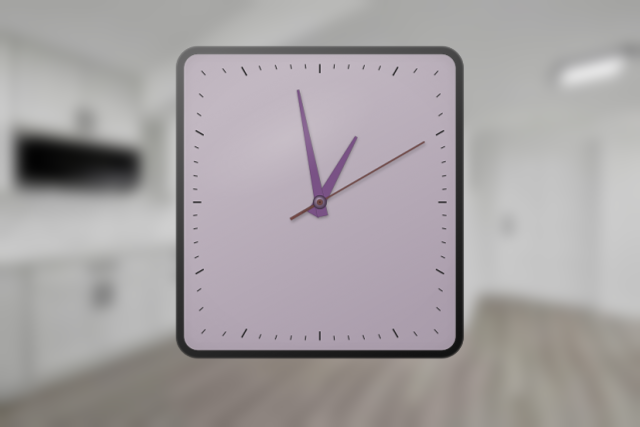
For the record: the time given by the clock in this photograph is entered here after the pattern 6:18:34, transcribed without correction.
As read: 12:58:10
